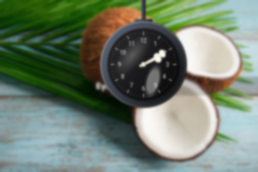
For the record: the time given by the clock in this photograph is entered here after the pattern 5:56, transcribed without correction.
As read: 2:10
